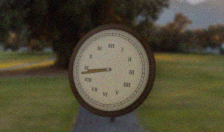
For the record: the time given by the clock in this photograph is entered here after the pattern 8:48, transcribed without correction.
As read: 8:43
